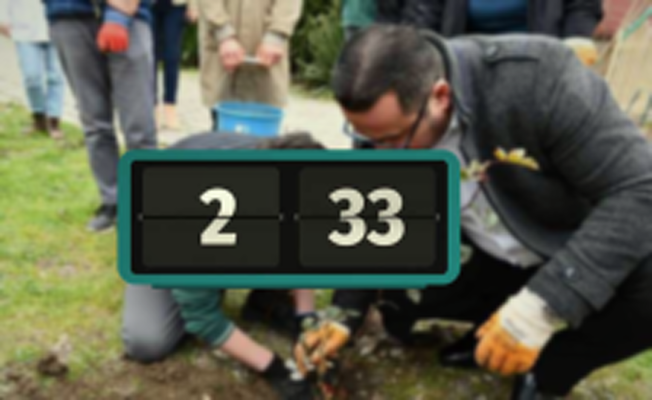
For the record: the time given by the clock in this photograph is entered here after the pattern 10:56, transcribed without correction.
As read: 2:33
